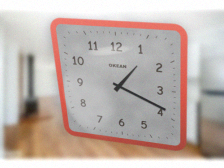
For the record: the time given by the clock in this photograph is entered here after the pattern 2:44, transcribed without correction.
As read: 1:19
